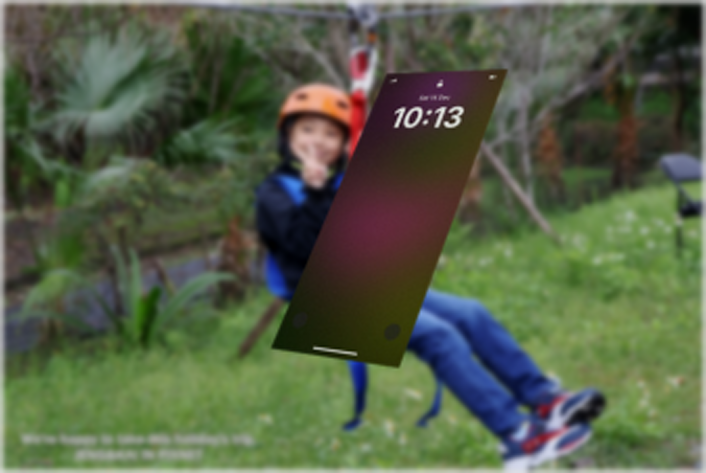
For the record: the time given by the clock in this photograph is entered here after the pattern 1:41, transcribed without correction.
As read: 10:13
